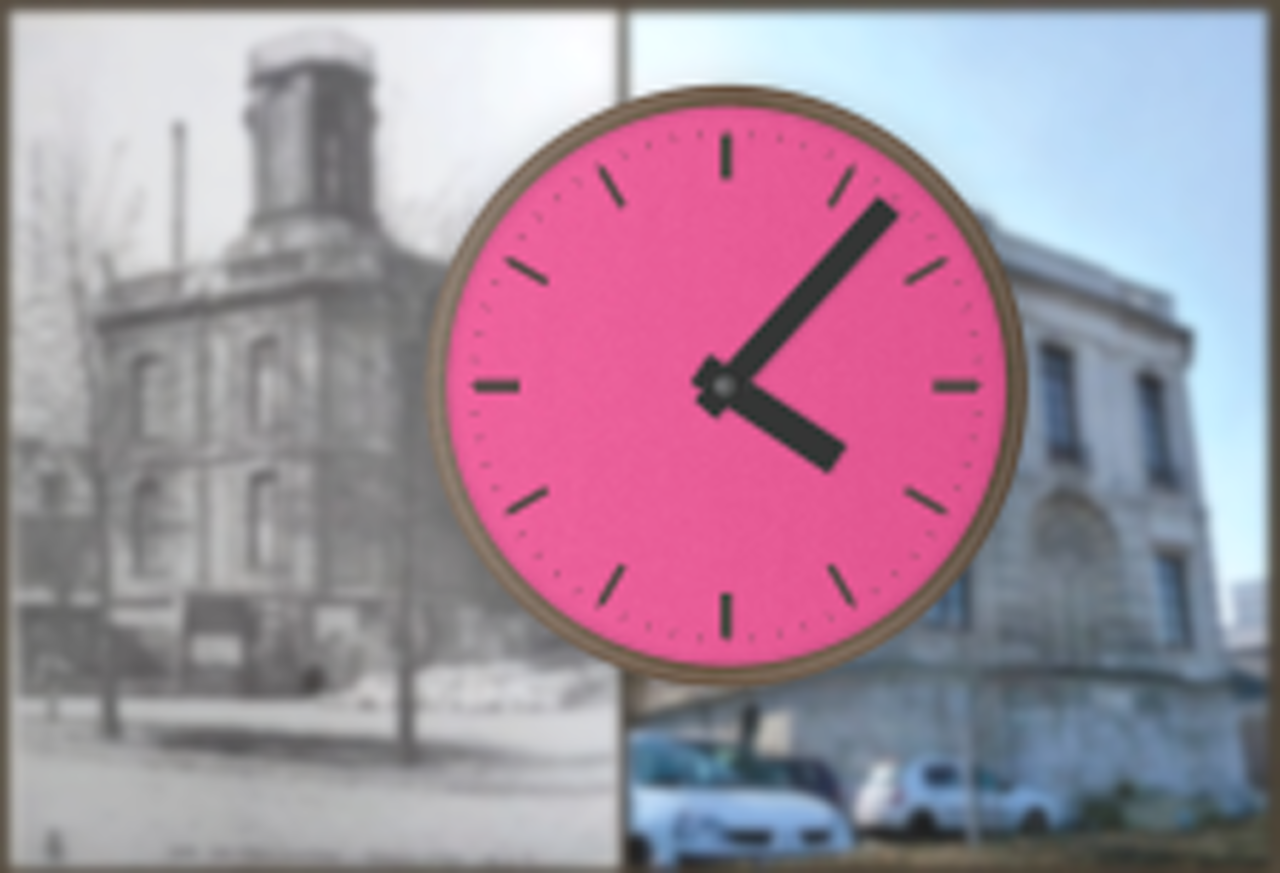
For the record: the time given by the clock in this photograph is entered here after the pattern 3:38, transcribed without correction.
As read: 4:07
